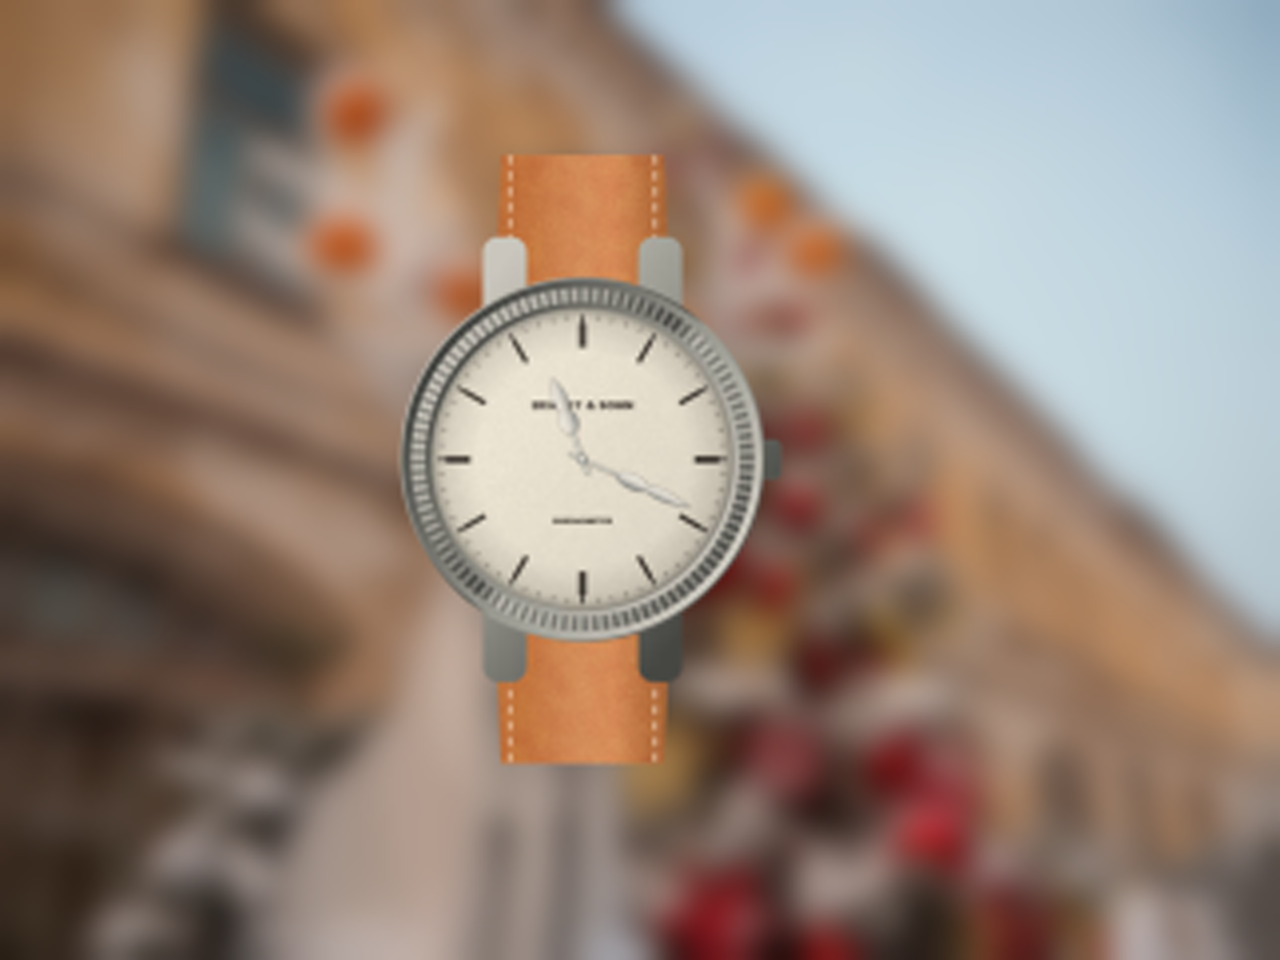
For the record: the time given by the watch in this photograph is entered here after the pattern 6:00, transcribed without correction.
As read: 11:19
